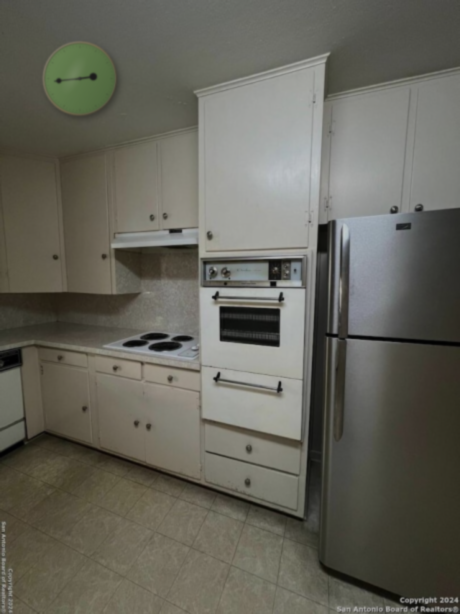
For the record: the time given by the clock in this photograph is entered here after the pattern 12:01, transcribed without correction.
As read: 2:44
